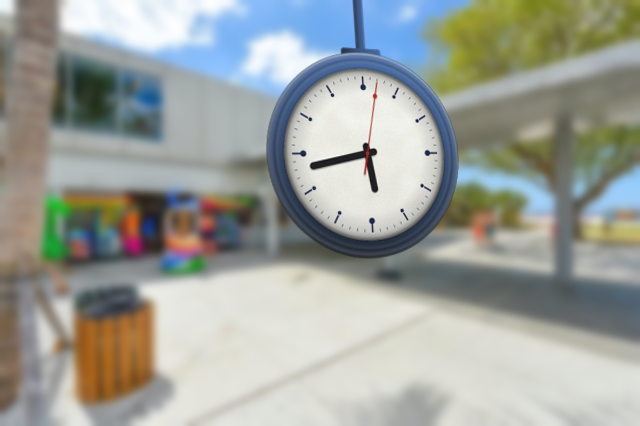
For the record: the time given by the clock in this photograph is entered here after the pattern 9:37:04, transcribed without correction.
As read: 5:43:02
